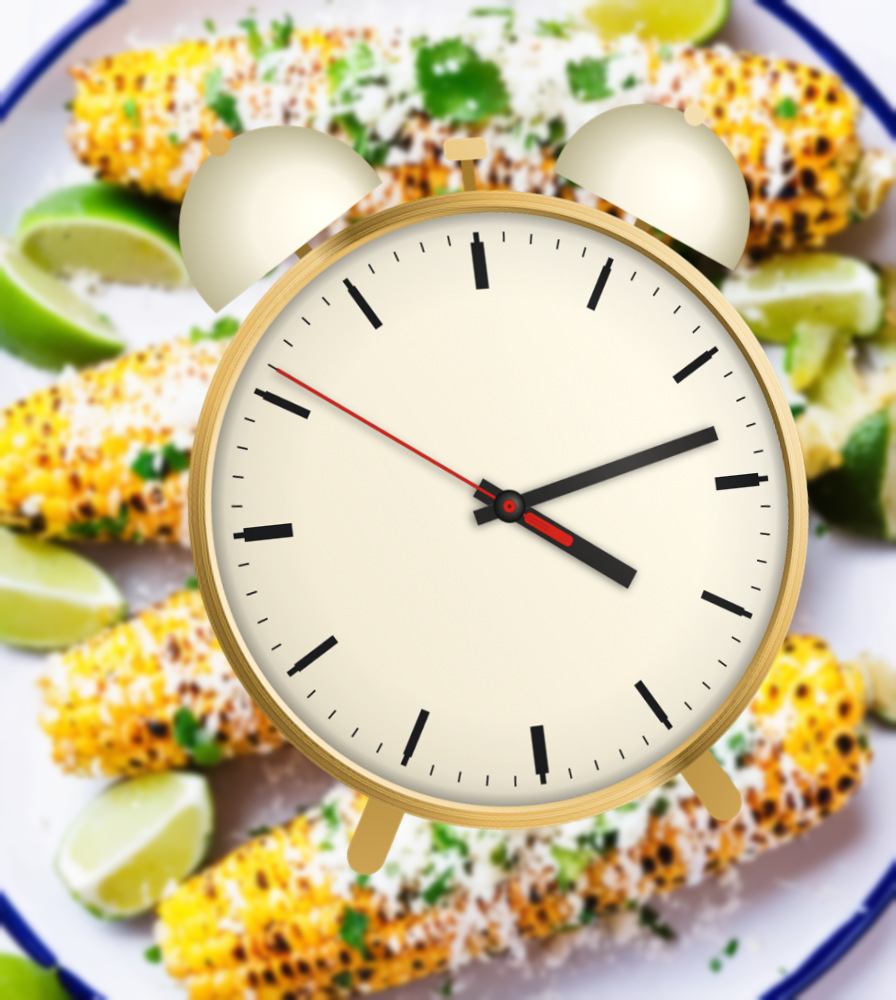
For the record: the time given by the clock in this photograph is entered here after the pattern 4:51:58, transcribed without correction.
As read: 4:12:51
